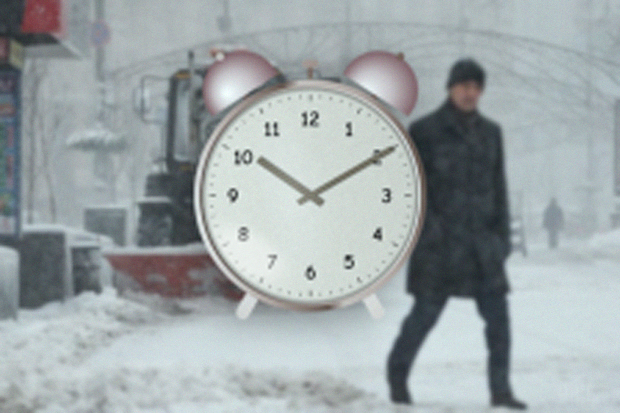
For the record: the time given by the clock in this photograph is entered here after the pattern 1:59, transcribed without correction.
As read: 10:10
